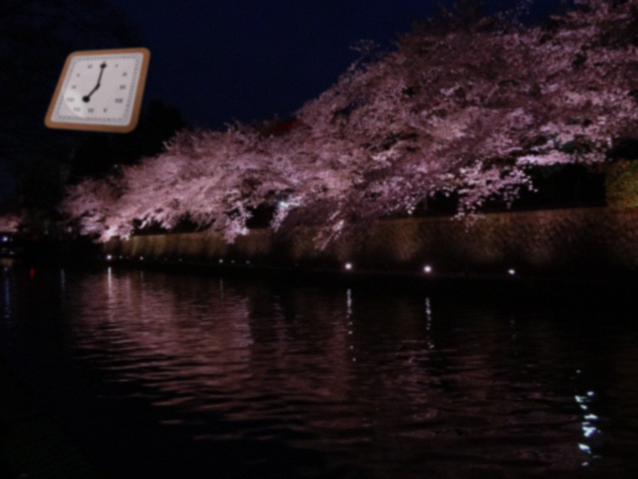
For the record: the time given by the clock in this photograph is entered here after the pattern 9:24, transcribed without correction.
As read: 7:00
